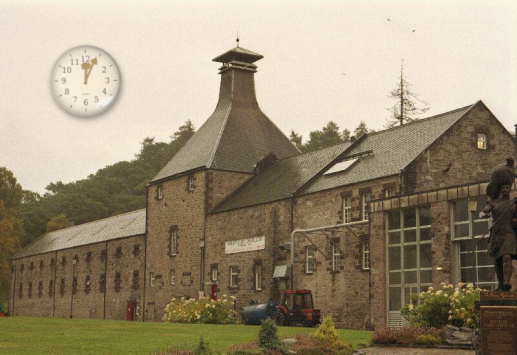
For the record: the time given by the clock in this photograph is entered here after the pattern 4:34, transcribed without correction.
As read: 12:04
